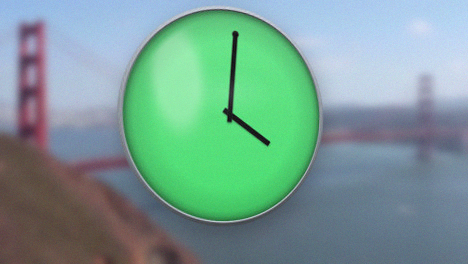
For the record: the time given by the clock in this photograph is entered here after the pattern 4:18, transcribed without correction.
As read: 4:00
